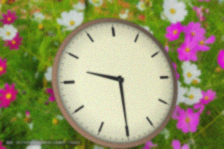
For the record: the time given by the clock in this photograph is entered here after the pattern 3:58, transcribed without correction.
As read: 9:30
